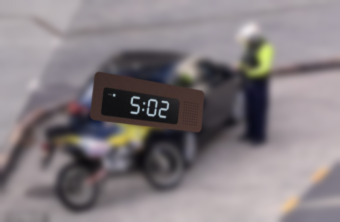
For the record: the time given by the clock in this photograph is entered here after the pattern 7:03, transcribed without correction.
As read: 5:02
